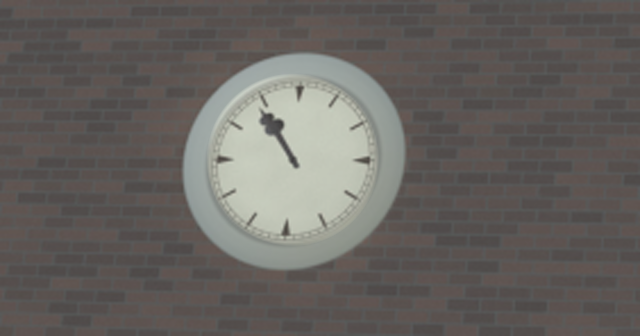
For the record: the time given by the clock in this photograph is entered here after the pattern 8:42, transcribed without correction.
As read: 10:54
